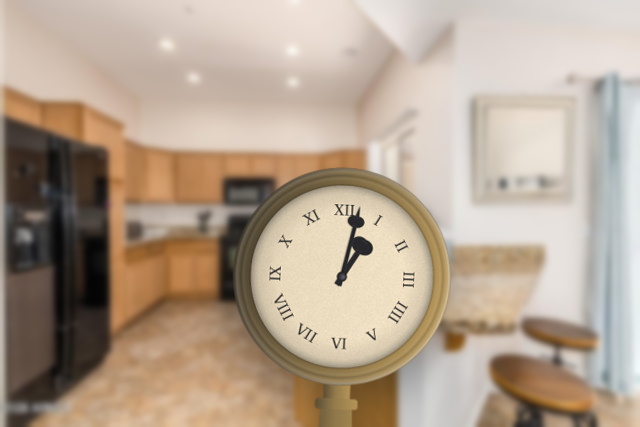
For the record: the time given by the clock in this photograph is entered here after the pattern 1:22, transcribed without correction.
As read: 1:02
